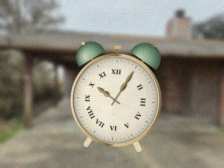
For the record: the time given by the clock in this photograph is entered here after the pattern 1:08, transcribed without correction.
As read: 10:05
